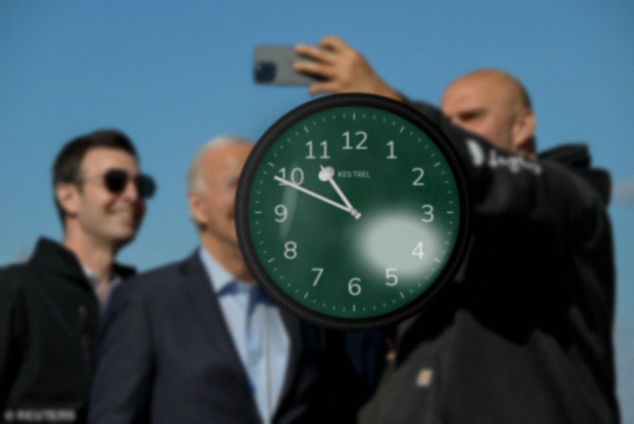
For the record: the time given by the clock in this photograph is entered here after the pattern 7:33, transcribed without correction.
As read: 10:49
